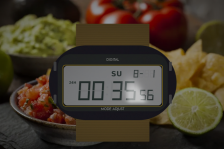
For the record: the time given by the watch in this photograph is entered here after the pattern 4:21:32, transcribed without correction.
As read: 0:35:56
